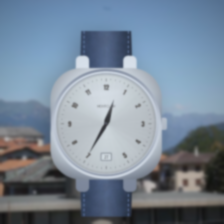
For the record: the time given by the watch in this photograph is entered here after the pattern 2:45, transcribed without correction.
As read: 12:35
